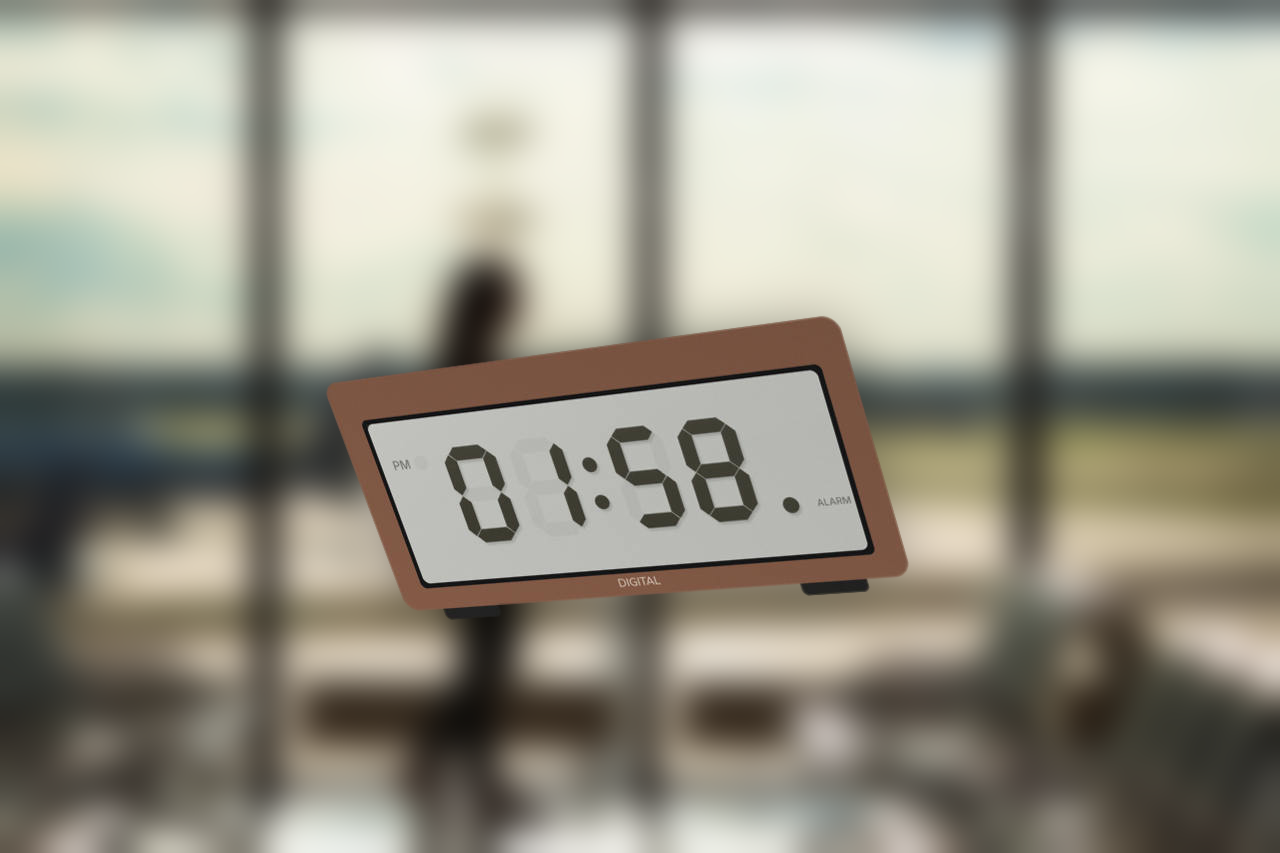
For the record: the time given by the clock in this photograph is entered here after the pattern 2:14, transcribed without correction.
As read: 1:58
